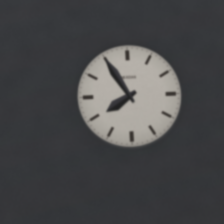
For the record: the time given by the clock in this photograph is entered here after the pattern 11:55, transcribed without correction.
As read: 7:55
